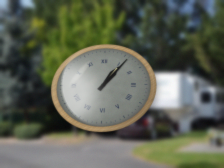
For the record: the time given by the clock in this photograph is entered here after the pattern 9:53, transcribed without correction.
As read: 1:06
